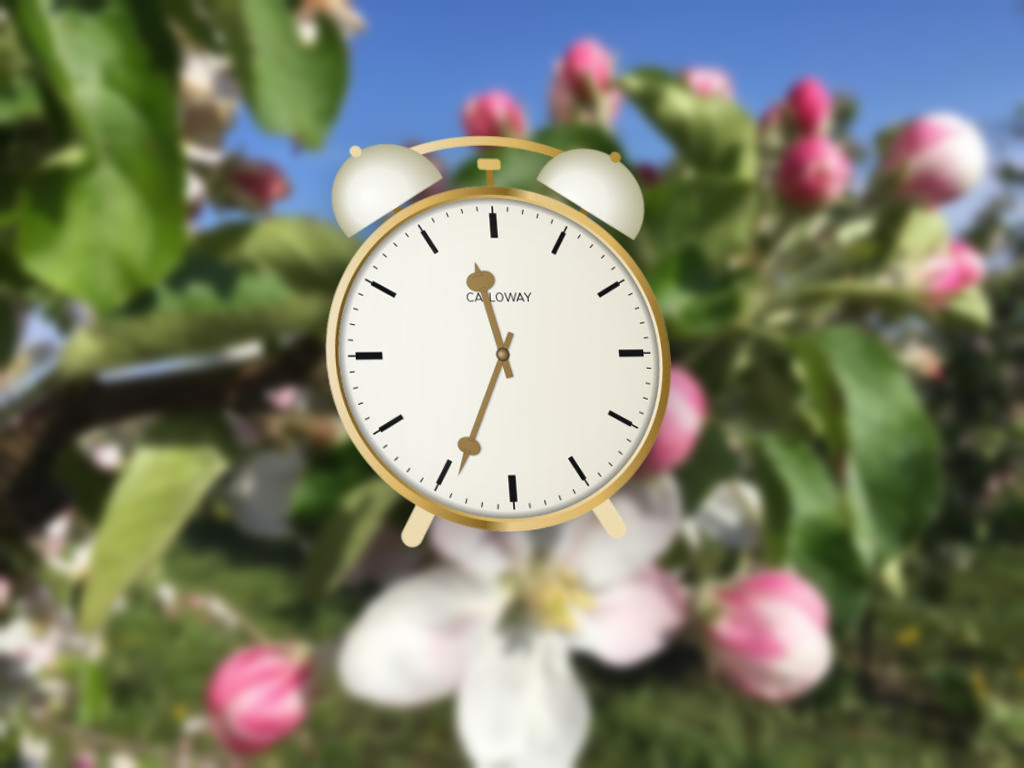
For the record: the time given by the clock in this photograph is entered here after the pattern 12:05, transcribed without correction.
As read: 11:34
